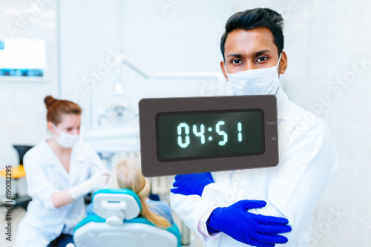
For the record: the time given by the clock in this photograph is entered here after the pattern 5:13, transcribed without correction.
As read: 4:51
